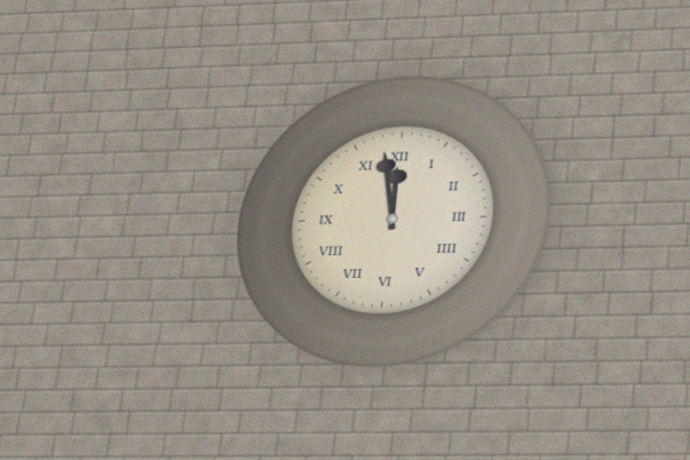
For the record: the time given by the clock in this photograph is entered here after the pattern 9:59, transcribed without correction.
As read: 11:58
